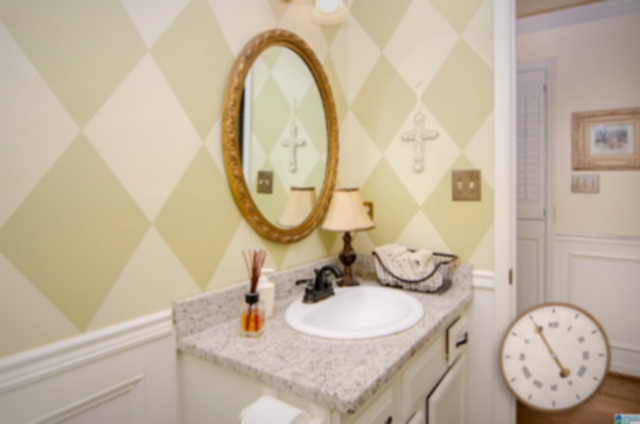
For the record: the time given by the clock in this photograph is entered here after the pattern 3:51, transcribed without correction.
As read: 4:55
